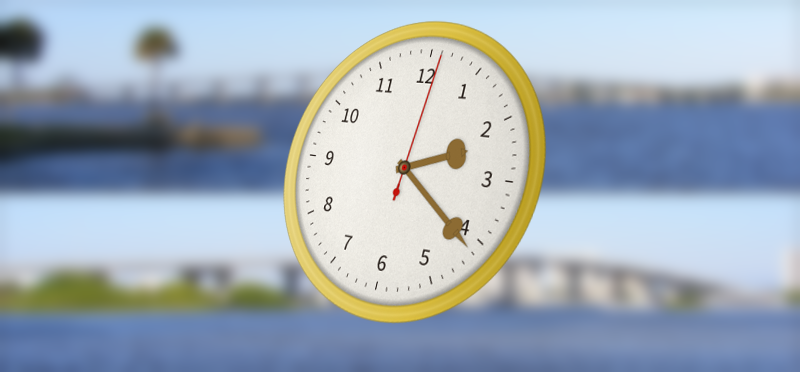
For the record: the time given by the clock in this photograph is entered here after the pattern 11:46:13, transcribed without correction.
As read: 2:21:01
